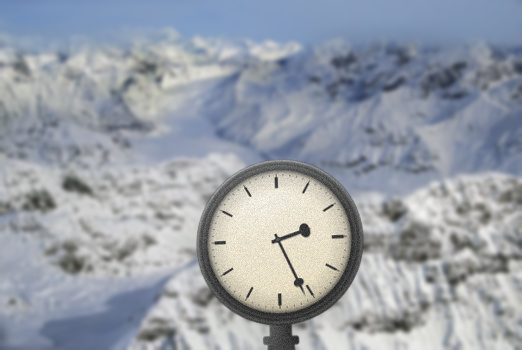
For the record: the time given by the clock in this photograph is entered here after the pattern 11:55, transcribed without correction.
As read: 2:26
